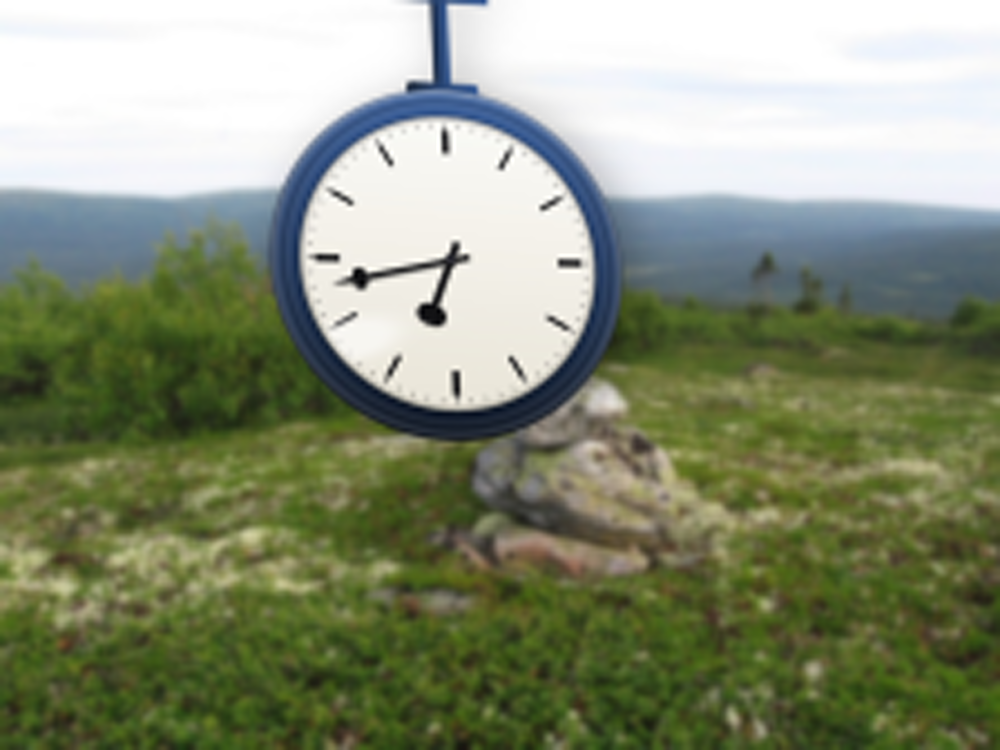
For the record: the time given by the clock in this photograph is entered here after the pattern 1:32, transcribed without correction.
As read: 6:43
